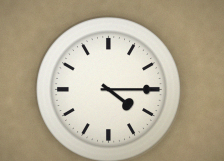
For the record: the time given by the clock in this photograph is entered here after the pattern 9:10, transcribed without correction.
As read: 4:15
